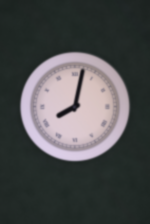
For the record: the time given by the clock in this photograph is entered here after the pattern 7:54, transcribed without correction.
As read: 8:02
